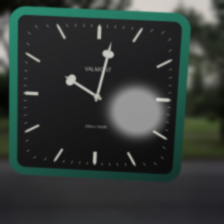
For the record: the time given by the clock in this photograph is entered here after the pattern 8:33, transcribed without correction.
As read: 10:02
